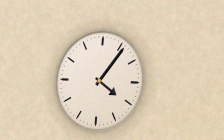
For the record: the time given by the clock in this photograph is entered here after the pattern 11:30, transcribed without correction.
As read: 4:06
